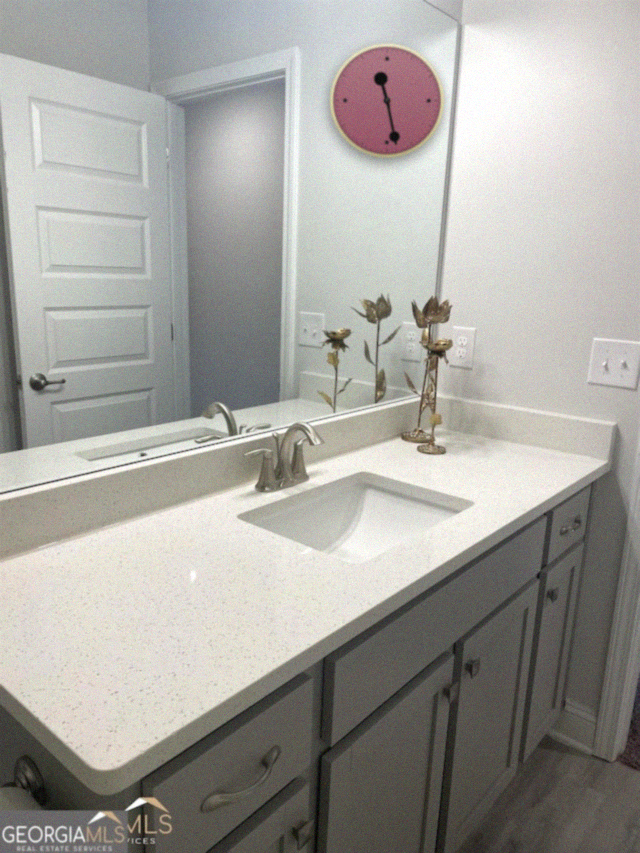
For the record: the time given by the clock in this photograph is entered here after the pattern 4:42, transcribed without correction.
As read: 11:28
